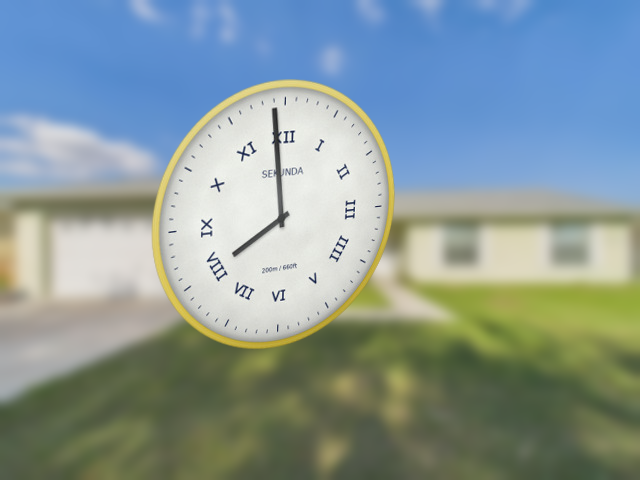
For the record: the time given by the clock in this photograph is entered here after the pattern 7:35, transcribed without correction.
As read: 7:59
